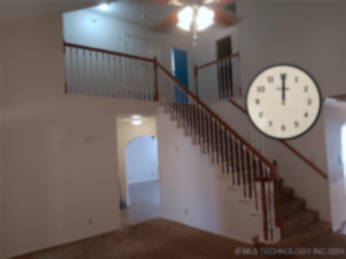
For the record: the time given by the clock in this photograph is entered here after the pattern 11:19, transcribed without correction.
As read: 12:00
